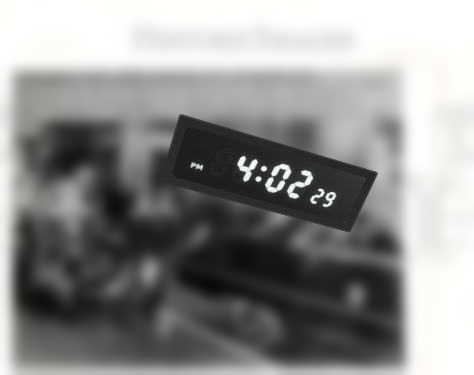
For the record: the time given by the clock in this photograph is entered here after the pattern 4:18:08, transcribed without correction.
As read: 4:02:29
